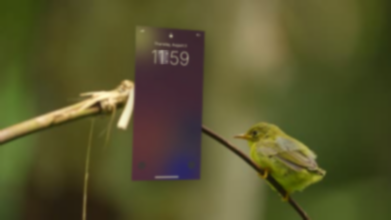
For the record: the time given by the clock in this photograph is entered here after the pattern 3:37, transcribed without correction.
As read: 11:59
